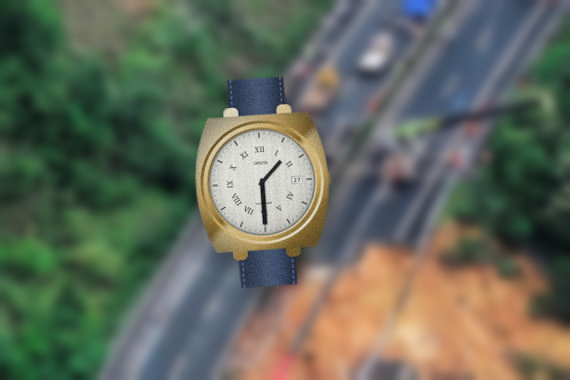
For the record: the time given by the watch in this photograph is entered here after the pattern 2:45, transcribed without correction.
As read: 1:30
